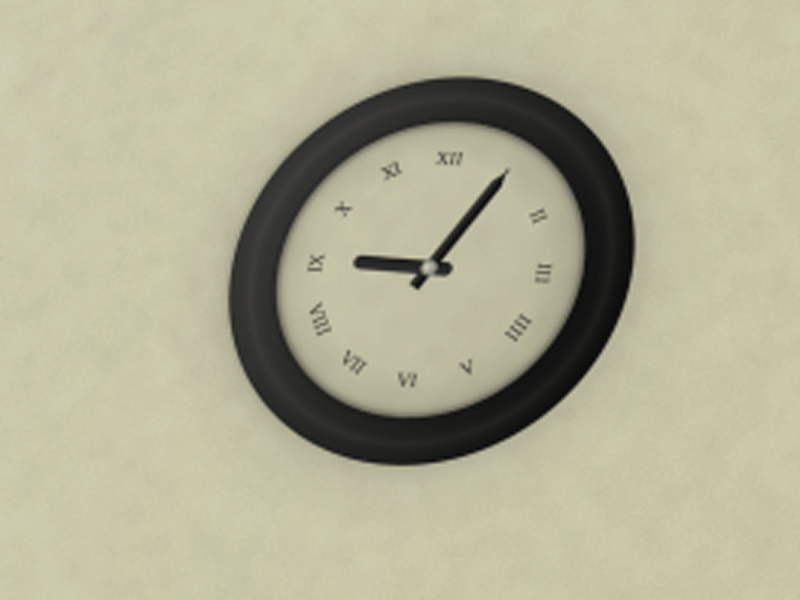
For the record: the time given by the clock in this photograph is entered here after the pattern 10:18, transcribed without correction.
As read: 9:05
